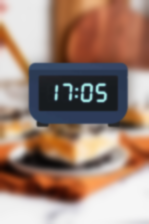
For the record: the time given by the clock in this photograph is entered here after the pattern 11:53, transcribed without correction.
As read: 17:05
